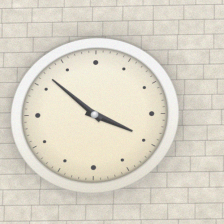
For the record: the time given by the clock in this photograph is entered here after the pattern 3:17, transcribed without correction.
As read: 3:52
